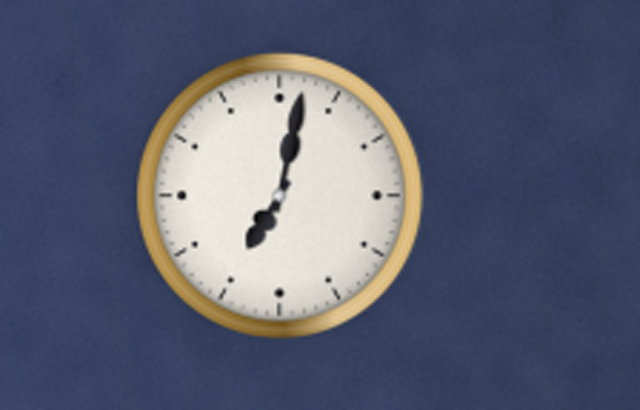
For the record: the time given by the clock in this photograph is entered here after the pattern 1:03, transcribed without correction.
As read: 7:02
